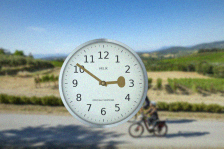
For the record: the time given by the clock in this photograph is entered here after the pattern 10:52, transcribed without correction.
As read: 2:51
